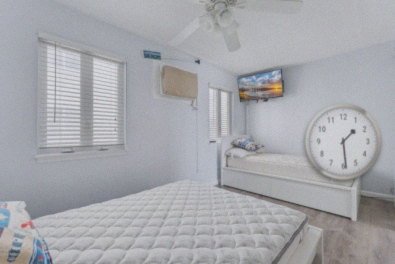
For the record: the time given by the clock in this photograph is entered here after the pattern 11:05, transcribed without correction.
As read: 1:29
